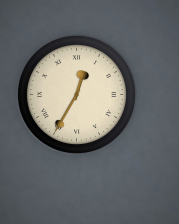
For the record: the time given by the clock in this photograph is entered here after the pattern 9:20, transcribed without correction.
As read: 12:35
